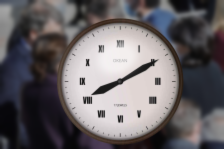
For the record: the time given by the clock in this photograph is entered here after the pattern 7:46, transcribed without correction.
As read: 8:10
